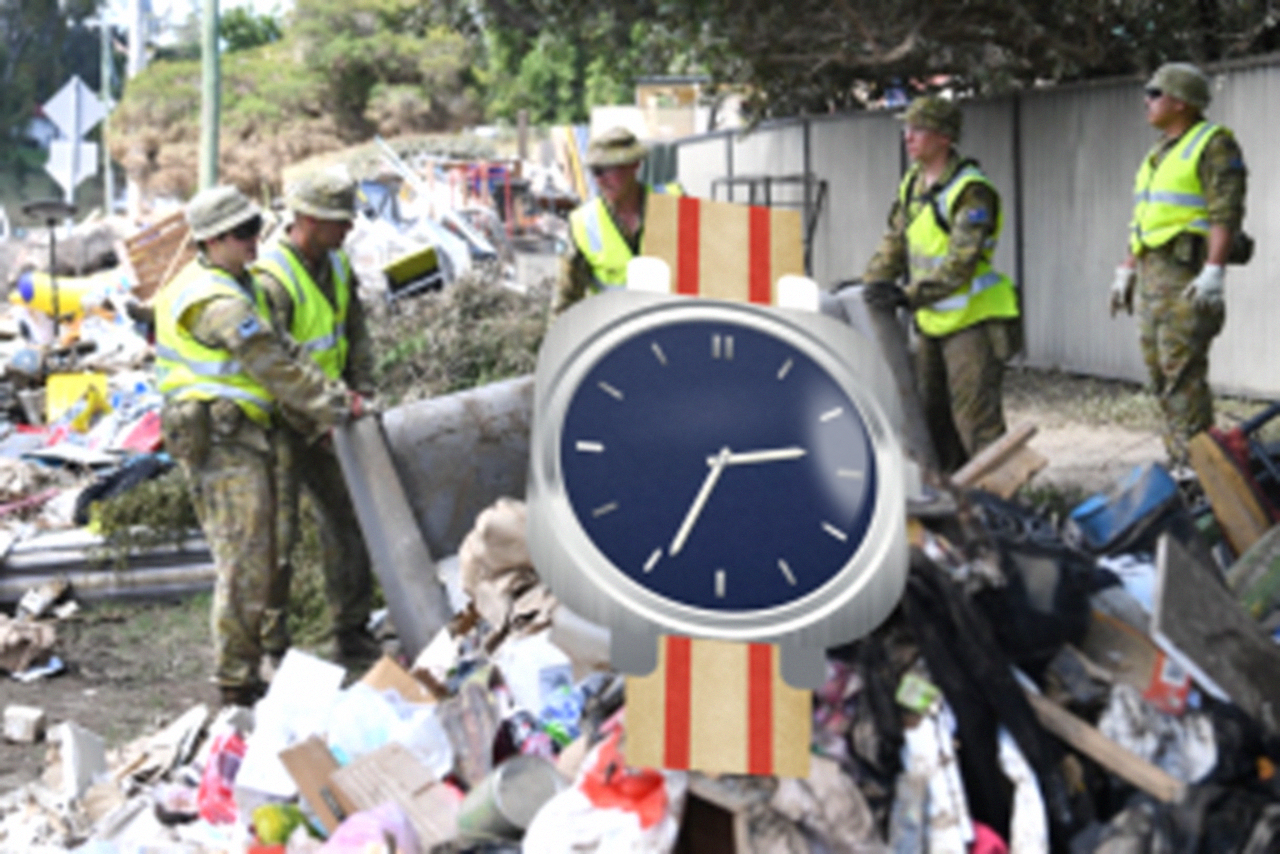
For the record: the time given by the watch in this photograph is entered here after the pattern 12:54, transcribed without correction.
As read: 2:34
